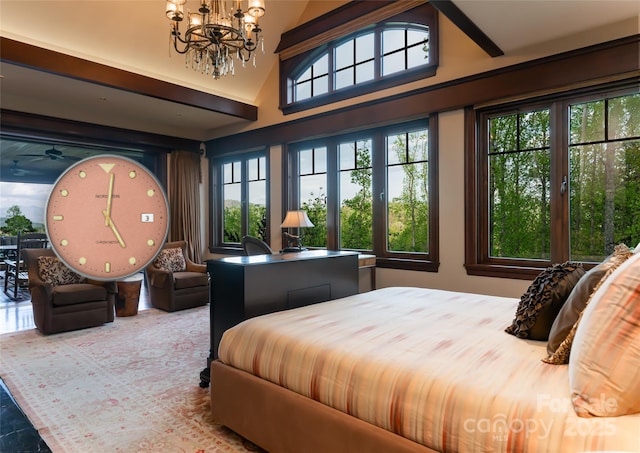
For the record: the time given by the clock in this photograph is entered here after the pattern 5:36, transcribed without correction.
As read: 5:01
